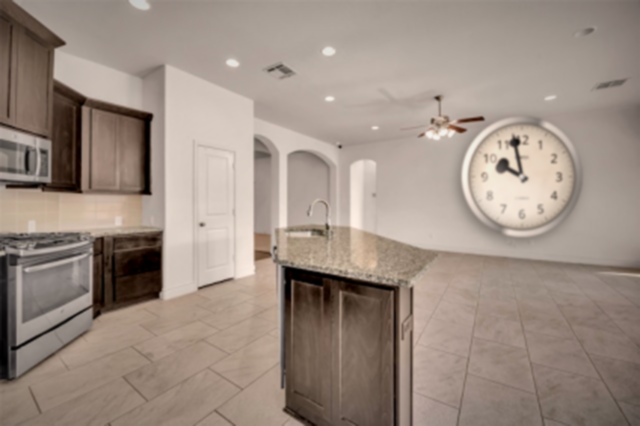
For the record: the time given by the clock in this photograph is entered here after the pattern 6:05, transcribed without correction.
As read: 9:58
